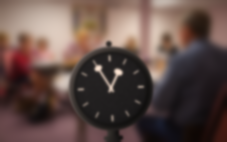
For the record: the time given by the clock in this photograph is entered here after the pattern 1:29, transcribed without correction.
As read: 12:55
